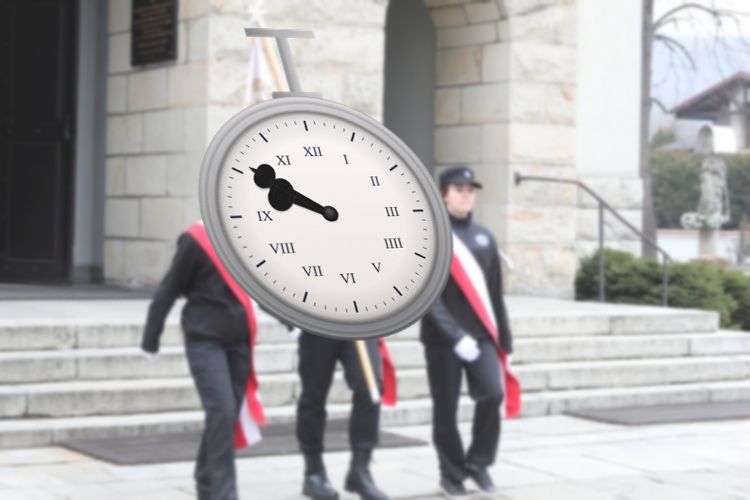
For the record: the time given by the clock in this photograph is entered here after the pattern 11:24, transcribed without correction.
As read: 9:51
